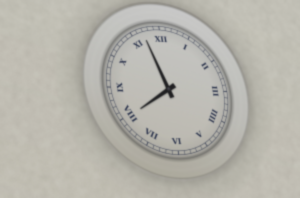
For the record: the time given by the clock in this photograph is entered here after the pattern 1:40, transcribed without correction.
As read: 7:57
